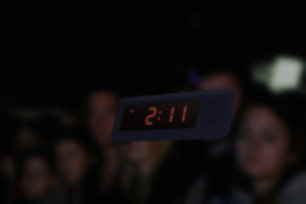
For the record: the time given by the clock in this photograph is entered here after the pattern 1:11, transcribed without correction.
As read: 2:11
